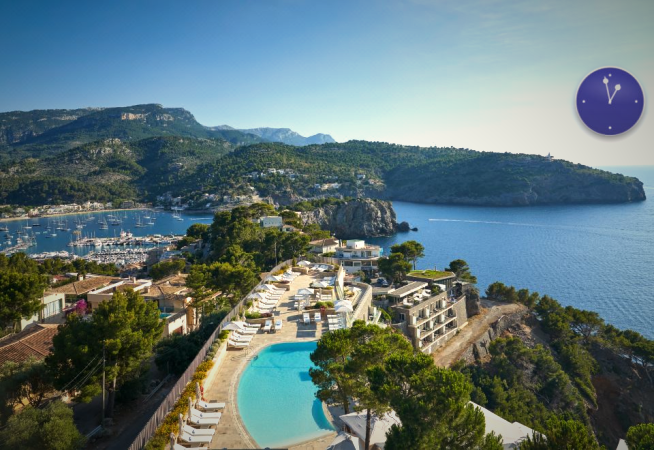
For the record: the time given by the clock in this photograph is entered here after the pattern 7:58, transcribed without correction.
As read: 12:58
